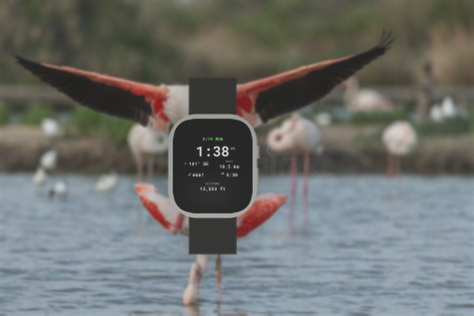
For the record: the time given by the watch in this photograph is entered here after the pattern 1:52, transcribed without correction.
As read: 1:38
